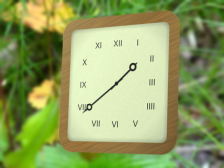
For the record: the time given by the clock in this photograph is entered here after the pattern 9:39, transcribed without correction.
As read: 1:39
